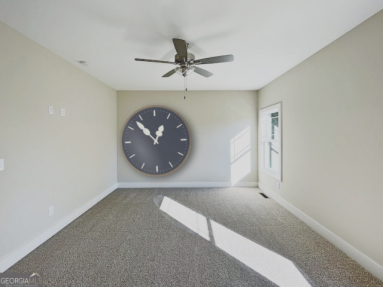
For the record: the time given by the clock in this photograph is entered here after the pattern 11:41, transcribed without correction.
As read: 12:53
